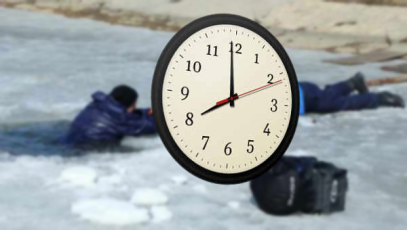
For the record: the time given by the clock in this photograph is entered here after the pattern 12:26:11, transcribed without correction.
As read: 7:59:11
